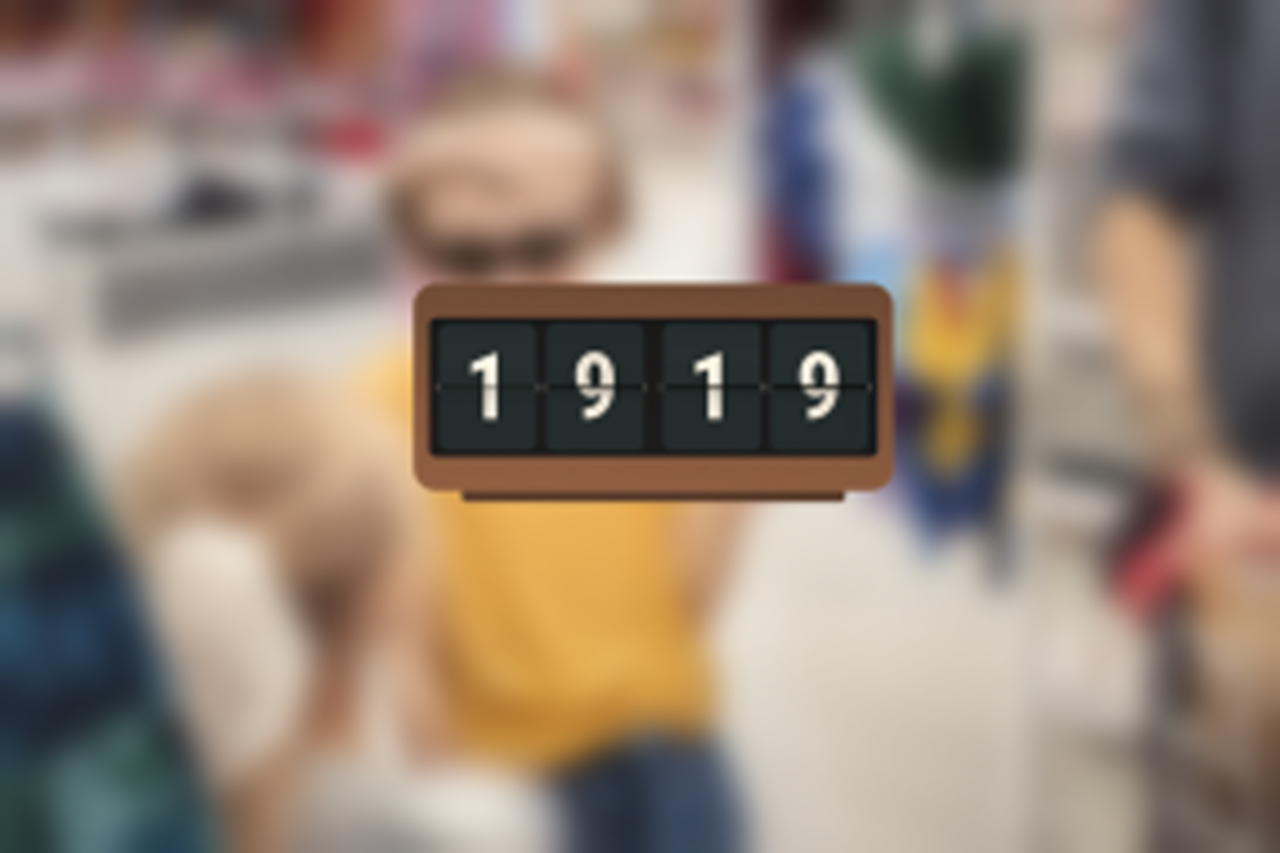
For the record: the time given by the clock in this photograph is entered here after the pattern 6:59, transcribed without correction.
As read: 19:19
